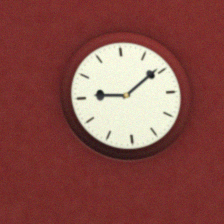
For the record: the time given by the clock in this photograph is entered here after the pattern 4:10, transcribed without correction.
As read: 9:09
